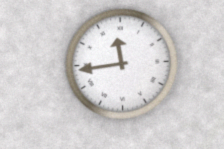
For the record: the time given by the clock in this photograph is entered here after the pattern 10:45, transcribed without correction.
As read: 11:44
